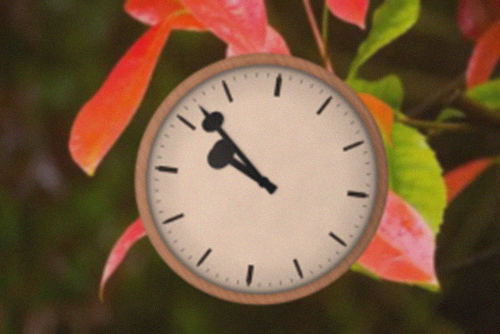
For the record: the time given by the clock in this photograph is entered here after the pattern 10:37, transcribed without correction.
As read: 9:52
